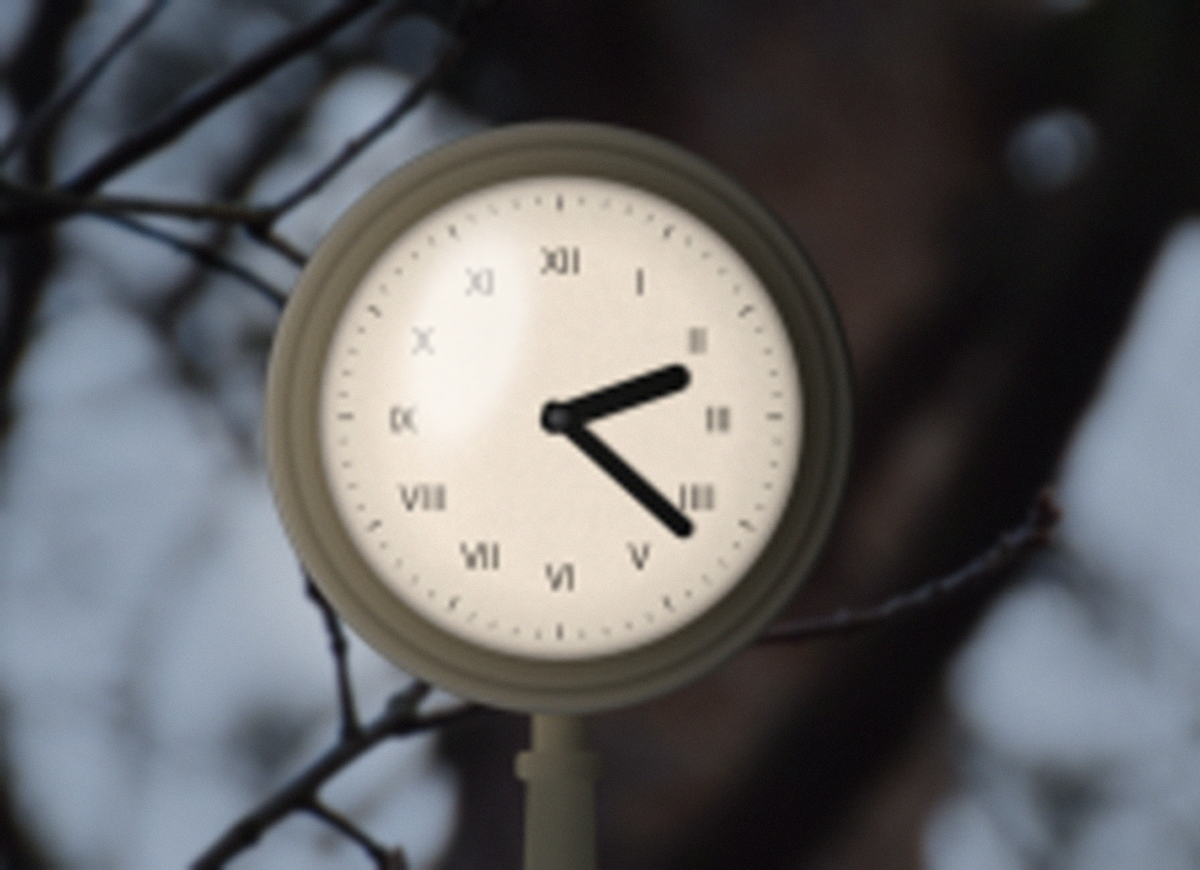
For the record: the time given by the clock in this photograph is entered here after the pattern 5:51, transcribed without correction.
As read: 2:22
